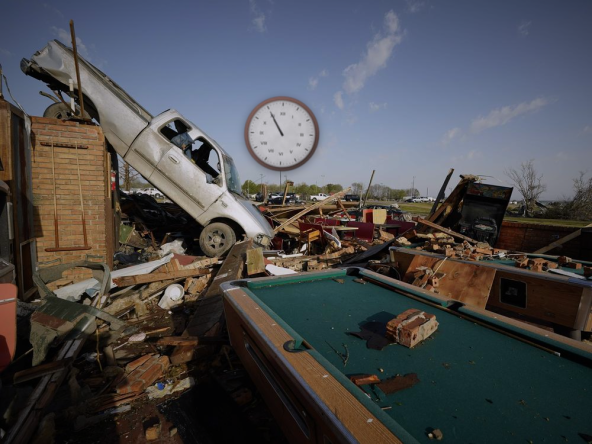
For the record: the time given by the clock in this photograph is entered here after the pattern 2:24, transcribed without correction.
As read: 10:55
